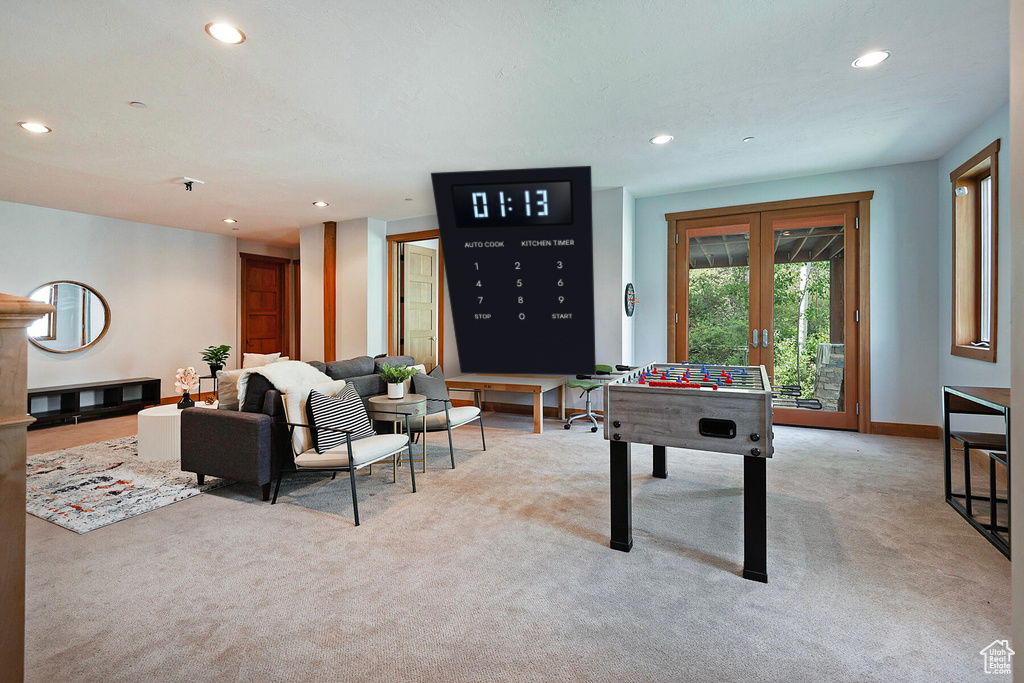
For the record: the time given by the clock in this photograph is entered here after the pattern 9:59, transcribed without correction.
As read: 1:13
